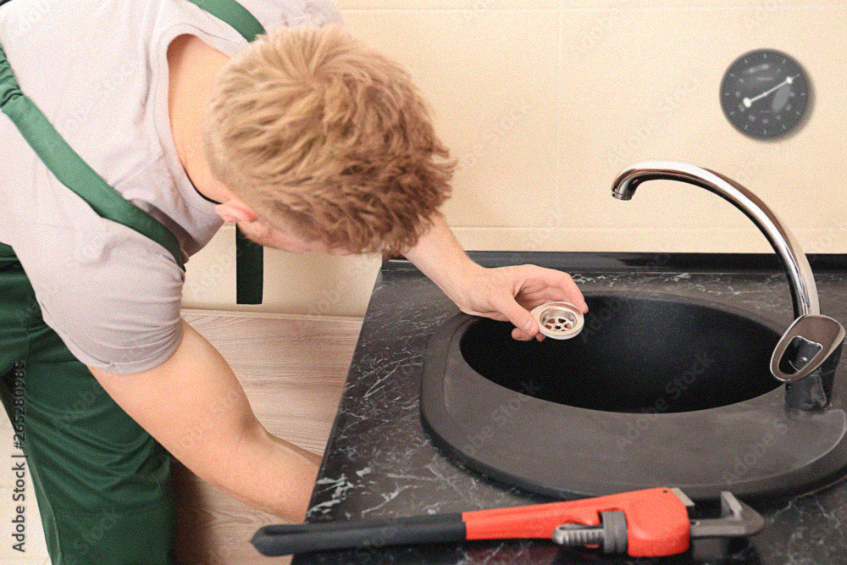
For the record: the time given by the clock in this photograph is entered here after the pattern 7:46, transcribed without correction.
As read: 8:10
